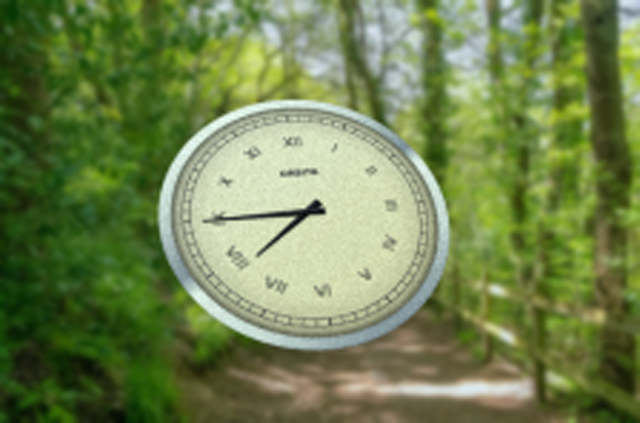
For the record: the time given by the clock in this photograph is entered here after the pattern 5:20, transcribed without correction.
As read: 7:45
